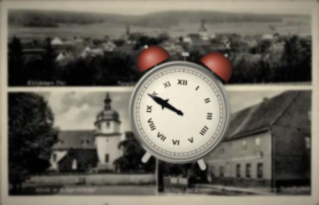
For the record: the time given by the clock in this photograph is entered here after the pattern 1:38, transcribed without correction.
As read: 9:49
